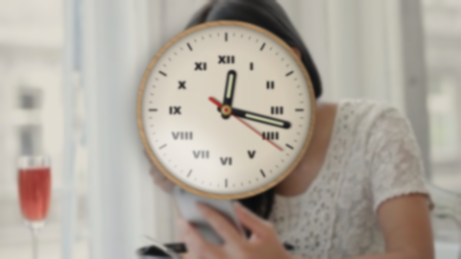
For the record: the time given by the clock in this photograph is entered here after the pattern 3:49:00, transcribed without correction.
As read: 12:17:21
